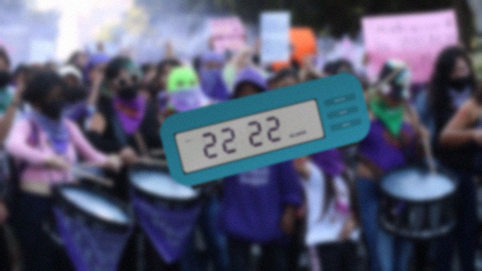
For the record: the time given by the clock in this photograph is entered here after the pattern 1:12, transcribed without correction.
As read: 22:22
